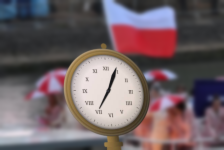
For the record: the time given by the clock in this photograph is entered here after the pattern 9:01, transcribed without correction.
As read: 7:04
